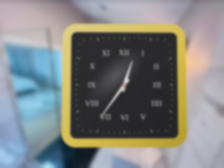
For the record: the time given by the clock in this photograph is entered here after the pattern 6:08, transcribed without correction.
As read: 12:36
